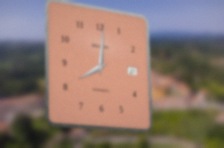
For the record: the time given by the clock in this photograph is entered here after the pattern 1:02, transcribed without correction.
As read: 8:01
